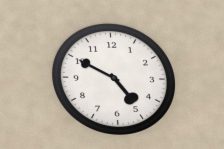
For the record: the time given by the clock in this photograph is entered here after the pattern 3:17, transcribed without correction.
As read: 4:50
